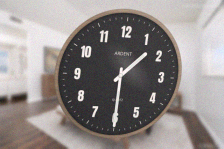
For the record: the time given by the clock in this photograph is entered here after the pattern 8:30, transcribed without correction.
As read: 1:30
